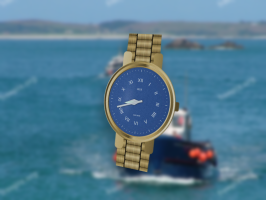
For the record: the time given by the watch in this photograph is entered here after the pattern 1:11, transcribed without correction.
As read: 8:42
